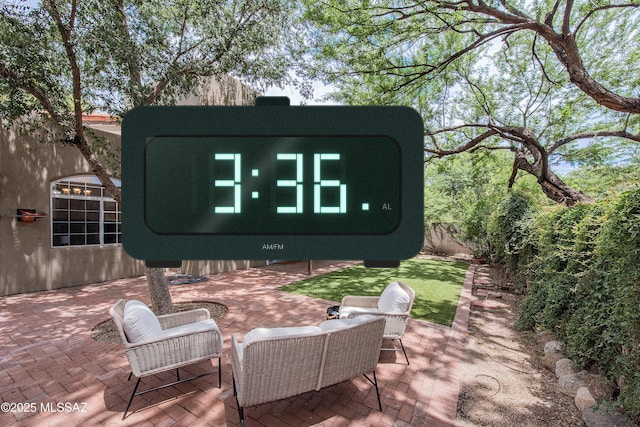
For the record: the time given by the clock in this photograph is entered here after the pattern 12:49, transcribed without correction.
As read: 3:36
